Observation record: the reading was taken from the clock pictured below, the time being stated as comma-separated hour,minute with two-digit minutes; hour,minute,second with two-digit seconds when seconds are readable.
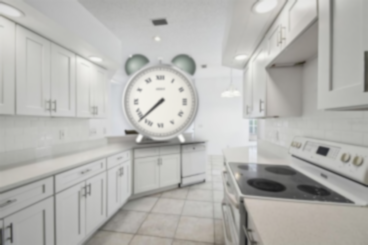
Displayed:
7,38
